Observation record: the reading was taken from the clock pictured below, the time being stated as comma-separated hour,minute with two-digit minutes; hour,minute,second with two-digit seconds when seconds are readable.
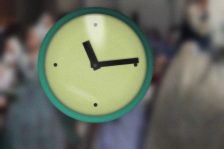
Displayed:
11,14
